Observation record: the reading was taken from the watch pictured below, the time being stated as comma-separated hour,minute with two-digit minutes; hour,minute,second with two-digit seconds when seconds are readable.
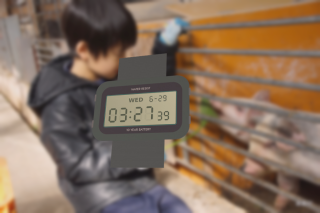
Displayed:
3,27,39
